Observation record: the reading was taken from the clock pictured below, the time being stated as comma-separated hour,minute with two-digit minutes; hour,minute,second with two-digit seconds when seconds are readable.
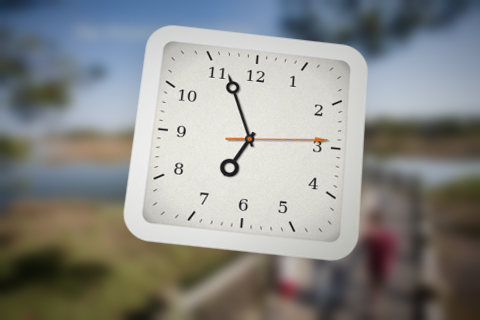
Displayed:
6,56,14
